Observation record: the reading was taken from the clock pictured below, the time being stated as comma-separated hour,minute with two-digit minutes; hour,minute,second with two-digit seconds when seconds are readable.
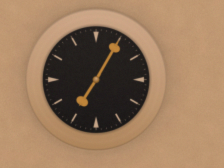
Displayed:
7,05
